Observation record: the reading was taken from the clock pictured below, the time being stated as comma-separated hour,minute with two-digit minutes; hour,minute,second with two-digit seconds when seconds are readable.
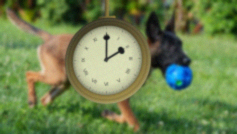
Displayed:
2,00
